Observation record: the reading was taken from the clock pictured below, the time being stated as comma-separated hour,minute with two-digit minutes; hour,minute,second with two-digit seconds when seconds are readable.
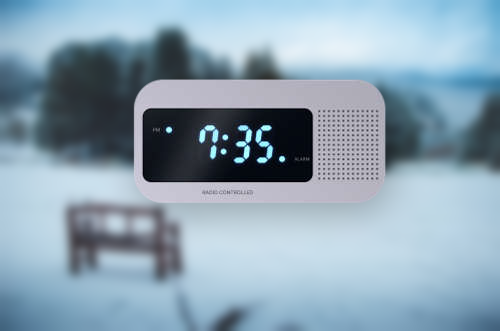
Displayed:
7,35
